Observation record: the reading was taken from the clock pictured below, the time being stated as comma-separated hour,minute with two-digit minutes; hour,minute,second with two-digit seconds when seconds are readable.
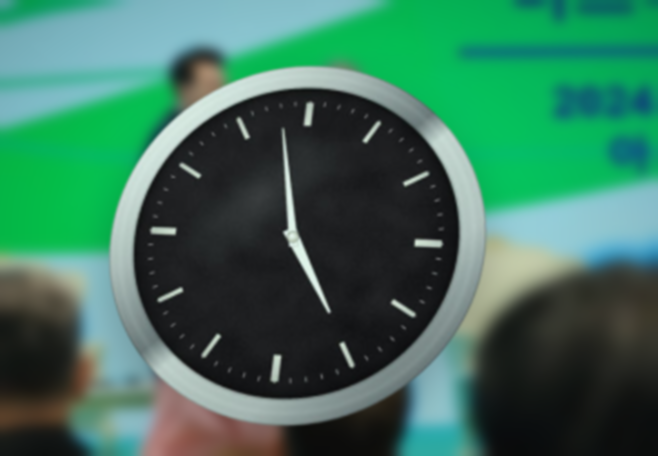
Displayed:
4,58
